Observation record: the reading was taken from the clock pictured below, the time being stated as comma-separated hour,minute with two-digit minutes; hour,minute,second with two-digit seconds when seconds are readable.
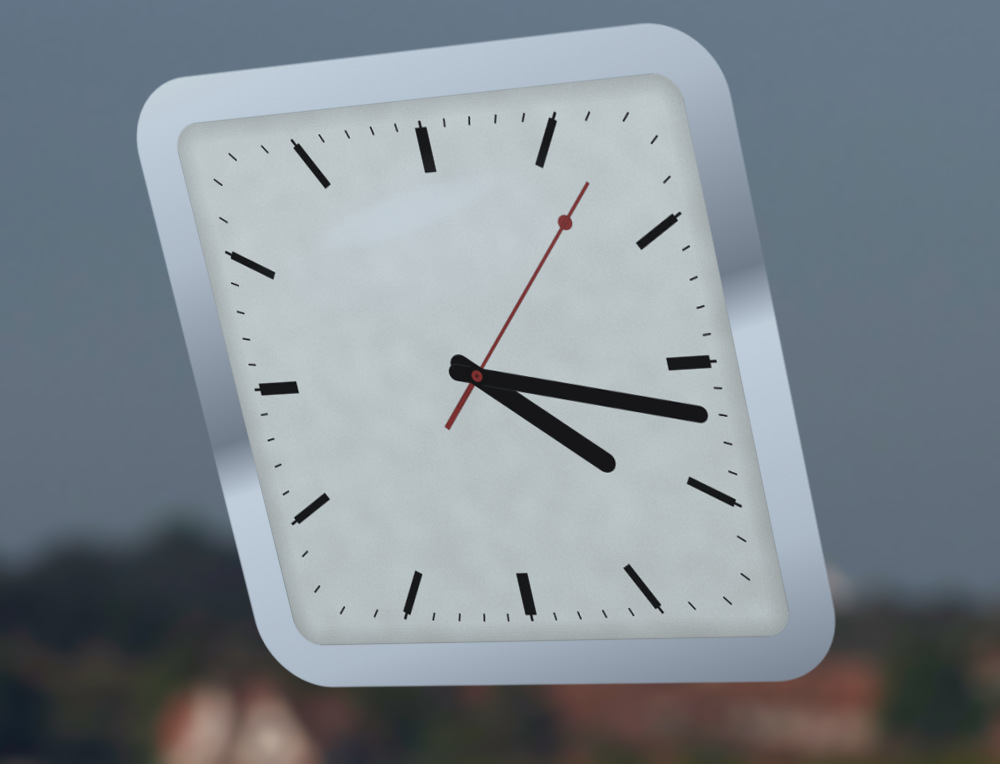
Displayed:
4,17,07
